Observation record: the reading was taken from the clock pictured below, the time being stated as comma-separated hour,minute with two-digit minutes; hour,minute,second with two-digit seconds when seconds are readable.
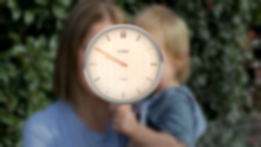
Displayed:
9,50
